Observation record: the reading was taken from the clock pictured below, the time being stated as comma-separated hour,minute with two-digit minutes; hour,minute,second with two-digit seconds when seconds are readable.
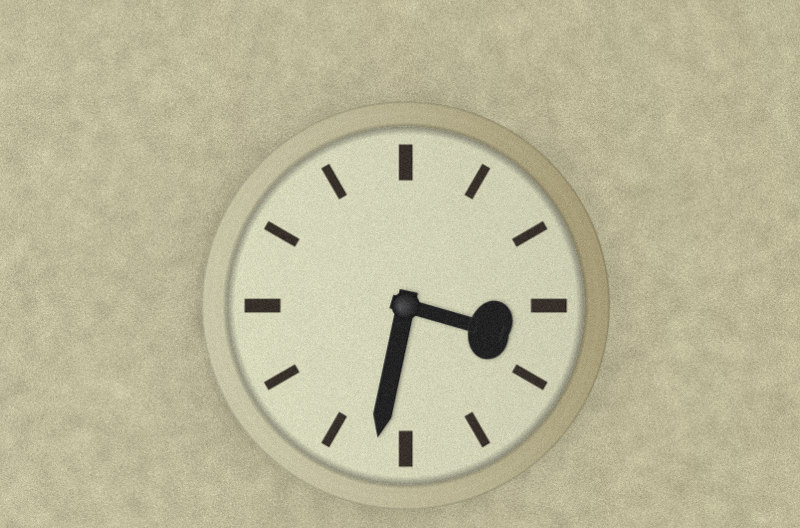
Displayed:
3,32
